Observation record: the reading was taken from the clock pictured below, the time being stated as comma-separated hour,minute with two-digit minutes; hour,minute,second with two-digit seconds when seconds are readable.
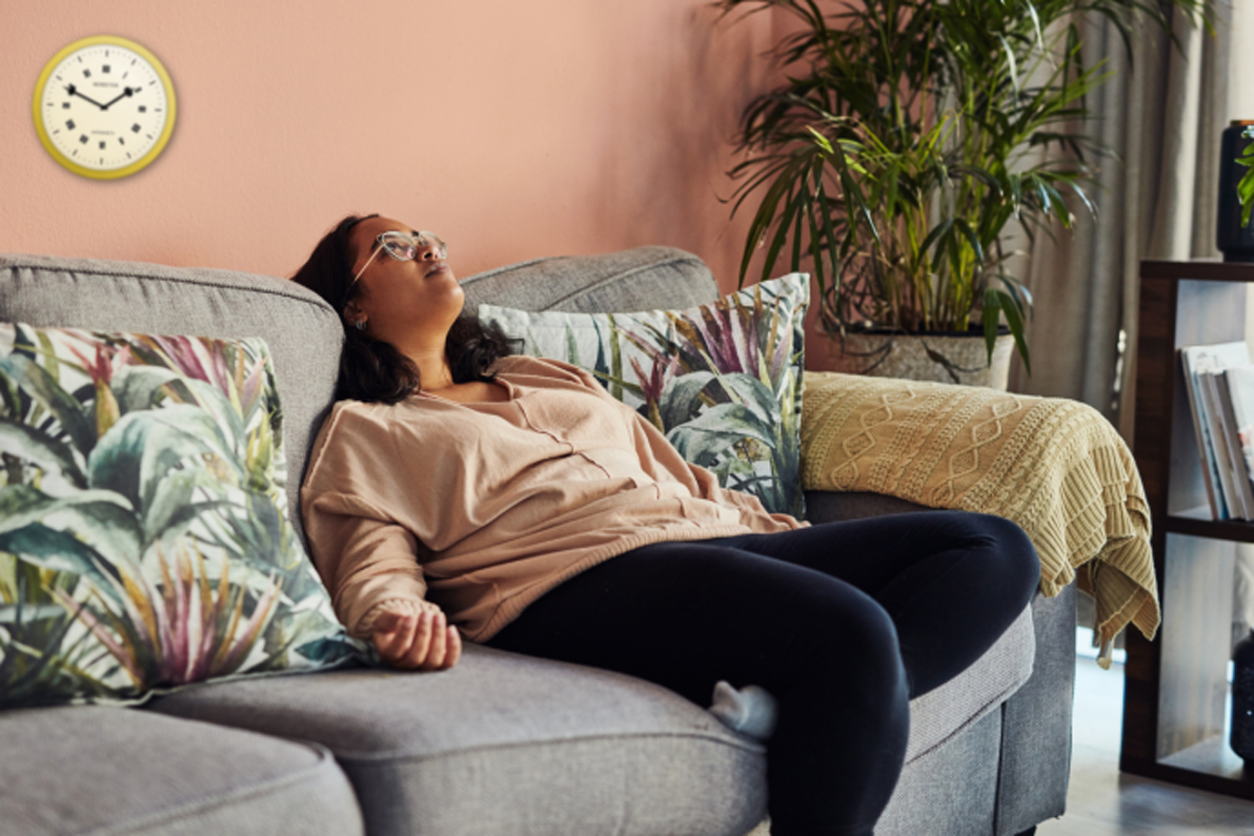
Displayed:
1,49
